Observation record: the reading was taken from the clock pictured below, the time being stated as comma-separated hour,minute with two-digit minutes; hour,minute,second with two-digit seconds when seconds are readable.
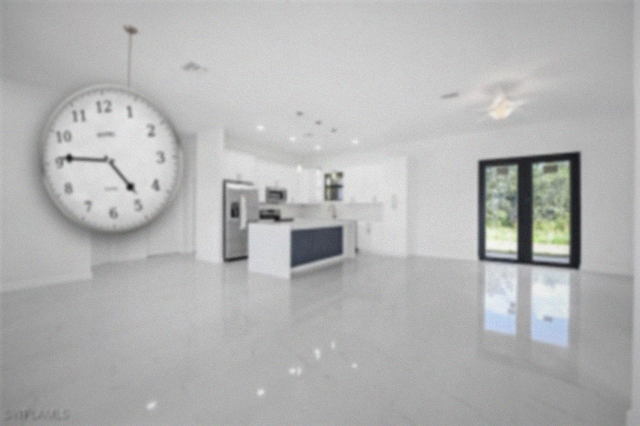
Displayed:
4,46
